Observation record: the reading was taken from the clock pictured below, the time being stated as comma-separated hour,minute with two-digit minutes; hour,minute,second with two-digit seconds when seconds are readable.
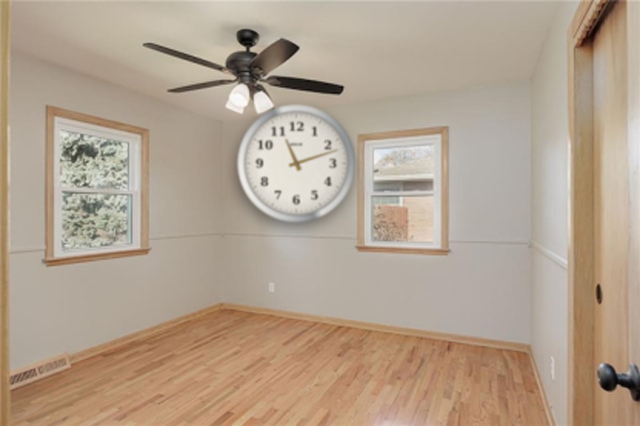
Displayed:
11,12
